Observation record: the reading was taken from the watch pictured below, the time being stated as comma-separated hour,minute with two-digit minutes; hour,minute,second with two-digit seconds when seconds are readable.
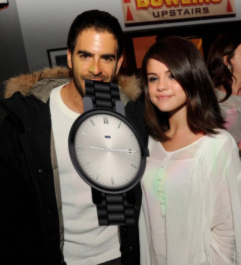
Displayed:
9,15
